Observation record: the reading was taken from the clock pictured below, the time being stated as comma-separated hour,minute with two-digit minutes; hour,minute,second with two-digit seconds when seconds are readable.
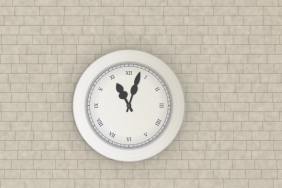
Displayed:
11,03
